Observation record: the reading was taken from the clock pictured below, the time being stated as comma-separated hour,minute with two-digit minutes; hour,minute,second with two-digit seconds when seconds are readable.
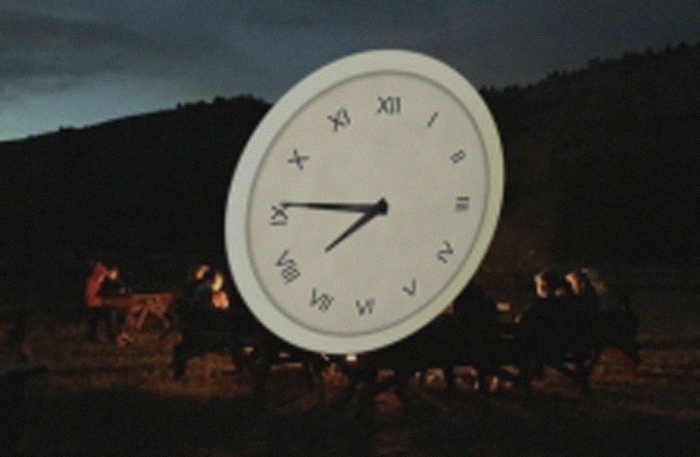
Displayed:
7,46
